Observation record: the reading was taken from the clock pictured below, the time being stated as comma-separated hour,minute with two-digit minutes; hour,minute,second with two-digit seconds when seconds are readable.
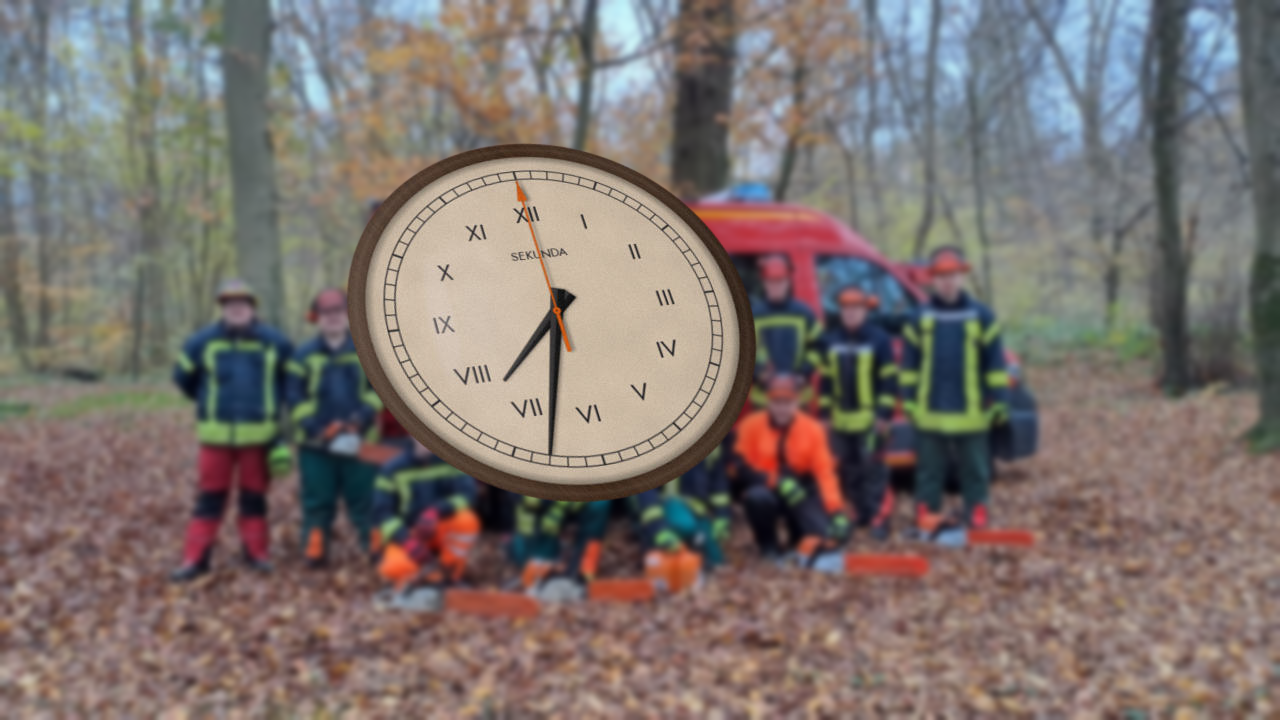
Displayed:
7,33,00
